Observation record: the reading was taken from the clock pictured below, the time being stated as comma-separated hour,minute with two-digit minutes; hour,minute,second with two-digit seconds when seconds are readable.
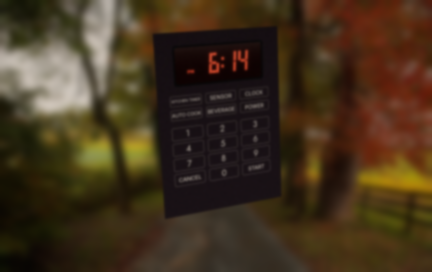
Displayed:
6,14
